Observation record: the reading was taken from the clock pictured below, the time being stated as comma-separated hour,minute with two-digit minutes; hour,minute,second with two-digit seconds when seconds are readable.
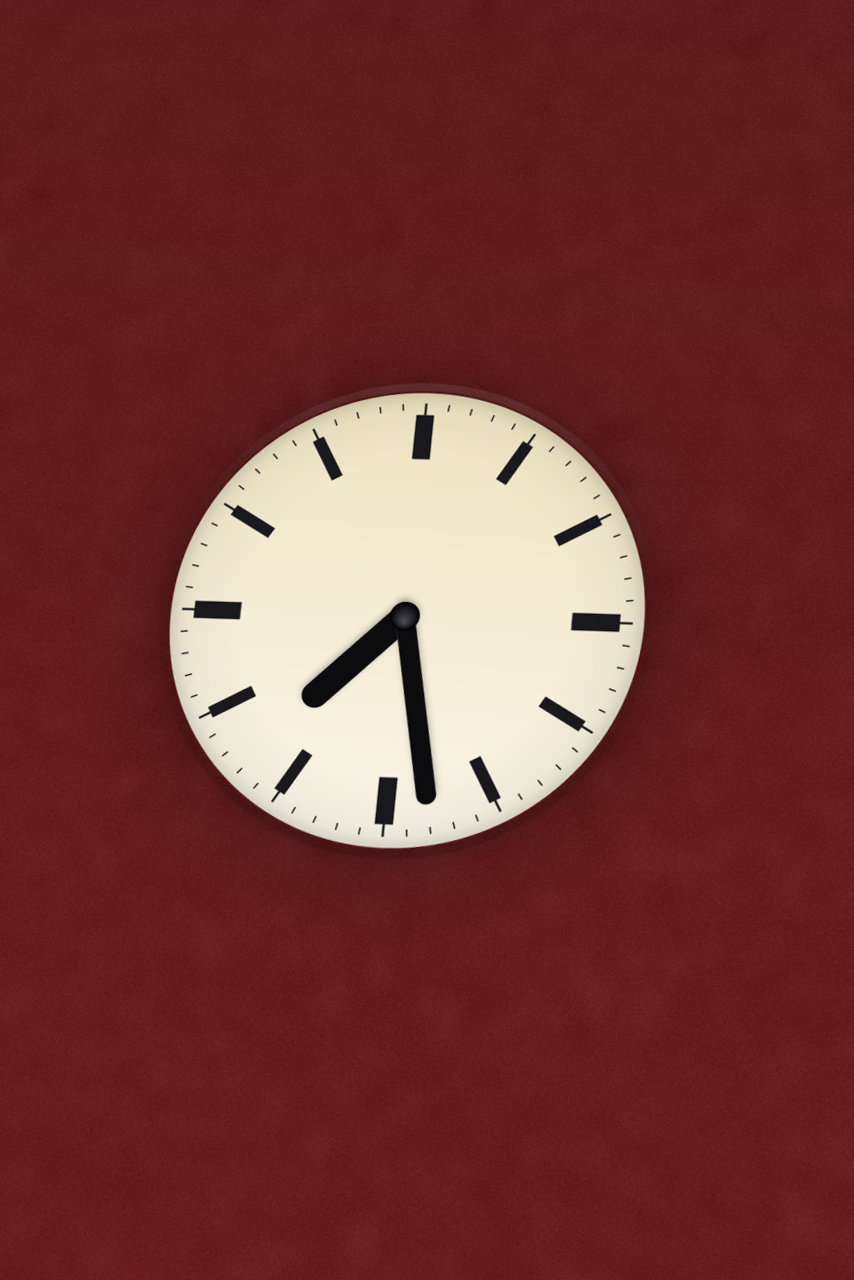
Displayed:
7,28
